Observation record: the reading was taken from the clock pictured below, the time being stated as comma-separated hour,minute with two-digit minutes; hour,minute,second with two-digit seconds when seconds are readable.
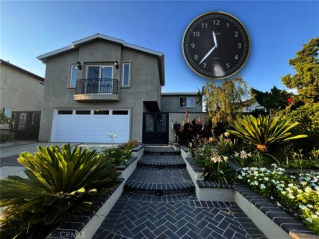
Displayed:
11,37
